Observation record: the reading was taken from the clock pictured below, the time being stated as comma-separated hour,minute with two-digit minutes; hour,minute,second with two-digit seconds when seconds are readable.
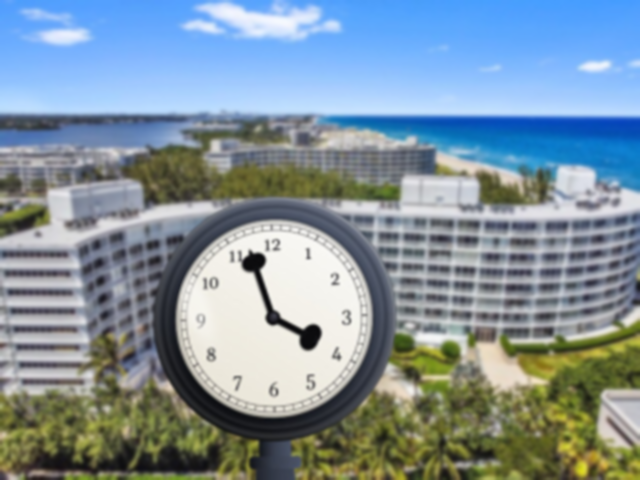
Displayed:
3,57
